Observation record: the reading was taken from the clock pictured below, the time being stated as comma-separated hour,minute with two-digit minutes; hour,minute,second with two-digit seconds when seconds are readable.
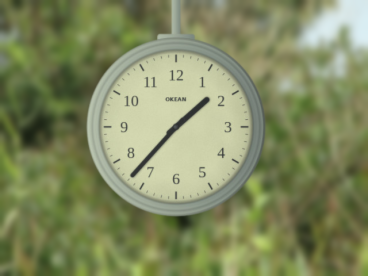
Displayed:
1,37
